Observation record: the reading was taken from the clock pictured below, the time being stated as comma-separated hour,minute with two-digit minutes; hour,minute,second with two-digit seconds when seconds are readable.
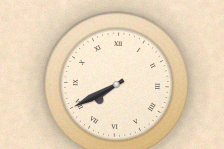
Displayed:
7,40
